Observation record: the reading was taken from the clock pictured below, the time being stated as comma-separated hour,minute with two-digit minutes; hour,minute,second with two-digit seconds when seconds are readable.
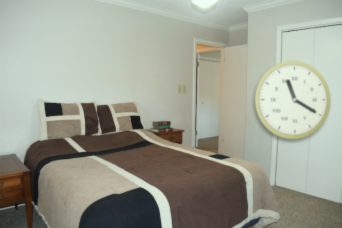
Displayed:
11,20
